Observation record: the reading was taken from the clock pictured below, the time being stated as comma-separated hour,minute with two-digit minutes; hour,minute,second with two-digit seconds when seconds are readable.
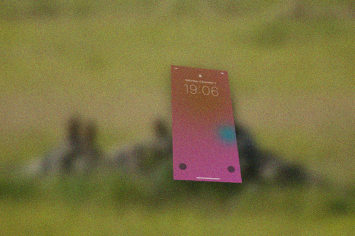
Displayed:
19,06
